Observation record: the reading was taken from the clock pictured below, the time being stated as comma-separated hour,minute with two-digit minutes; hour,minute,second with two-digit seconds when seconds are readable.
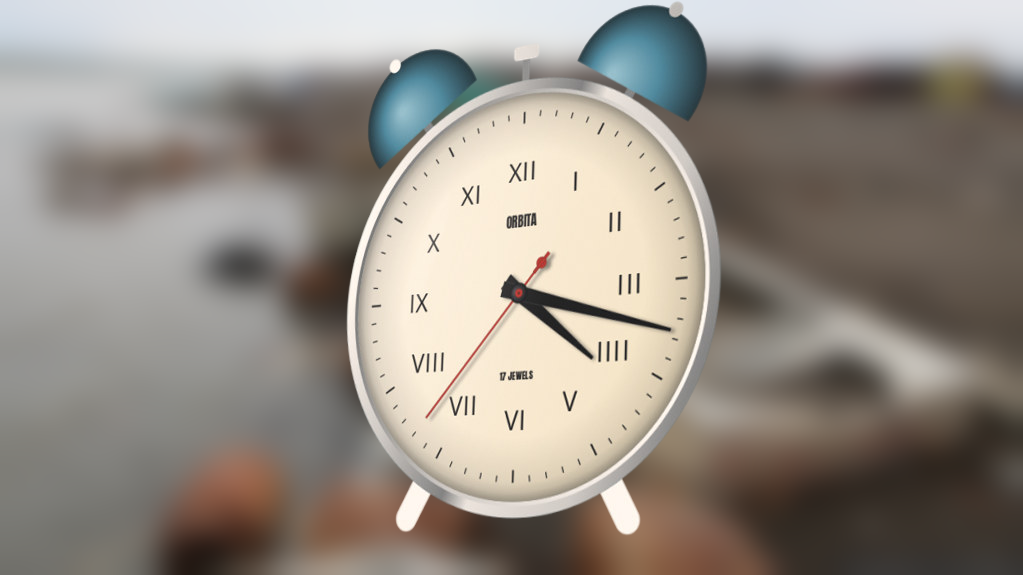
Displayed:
4,17,37
